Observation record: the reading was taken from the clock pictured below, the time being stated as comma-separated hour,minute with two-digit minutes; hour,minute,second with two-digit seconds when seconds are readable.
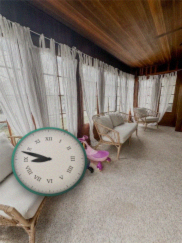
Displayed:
8,48
